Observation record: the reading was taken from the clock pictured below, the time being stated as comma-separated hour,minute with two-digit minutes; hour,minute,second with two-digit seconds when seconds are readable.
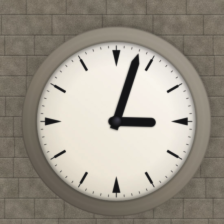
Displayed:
3,03
